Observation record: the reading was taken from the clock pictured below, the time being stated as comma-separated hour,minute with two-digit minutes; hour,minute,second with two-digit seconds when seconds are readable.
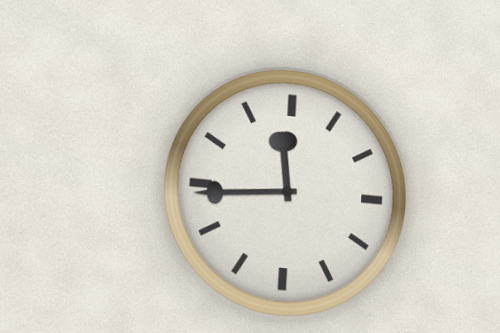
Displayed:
11,44
